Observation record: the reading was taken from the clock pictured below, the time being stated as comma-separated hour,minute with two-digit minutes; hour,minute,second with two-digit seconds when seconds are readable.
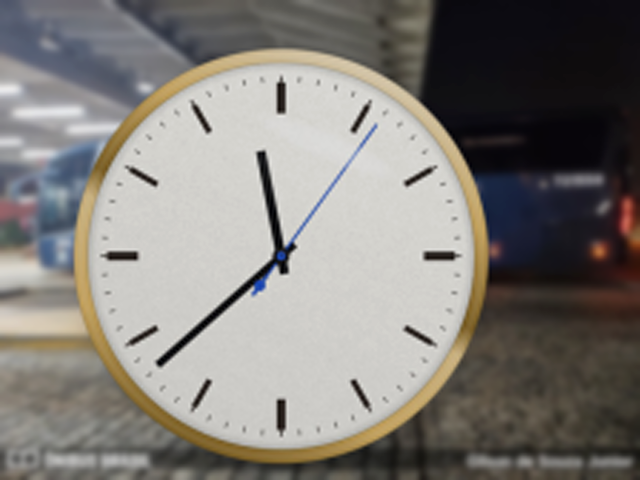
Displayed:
11,38,06
